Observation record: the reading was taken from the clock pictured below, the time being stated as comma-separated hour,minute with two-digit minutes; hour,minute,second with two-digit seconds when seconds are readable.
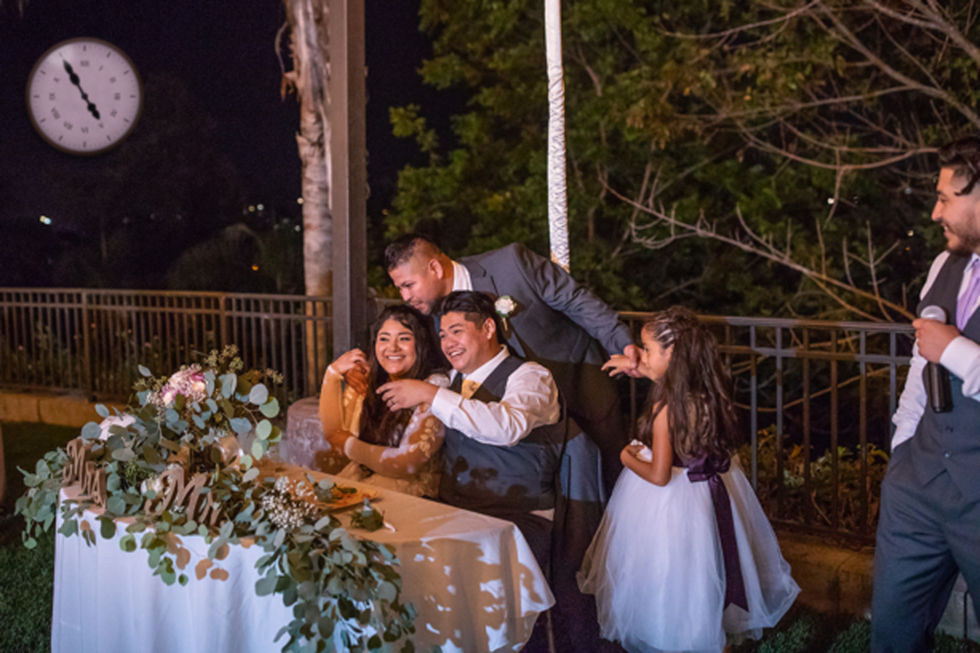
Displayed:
4,55
